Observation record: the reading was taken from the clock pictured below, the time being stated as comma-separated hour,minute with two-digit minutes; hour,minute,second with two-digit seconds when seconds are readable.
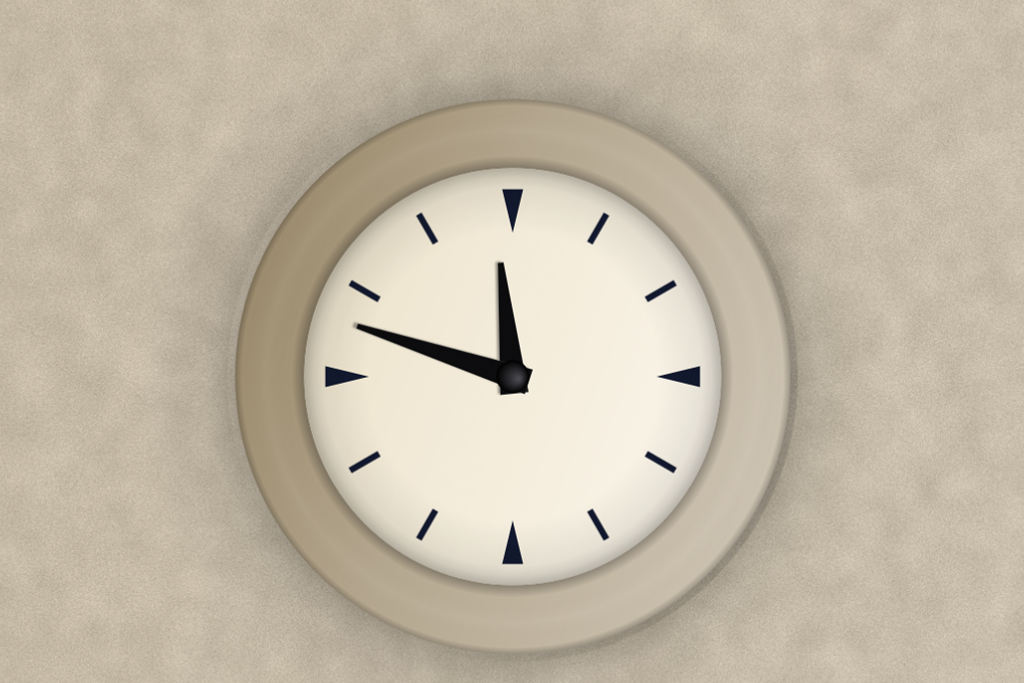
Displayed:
11,48
